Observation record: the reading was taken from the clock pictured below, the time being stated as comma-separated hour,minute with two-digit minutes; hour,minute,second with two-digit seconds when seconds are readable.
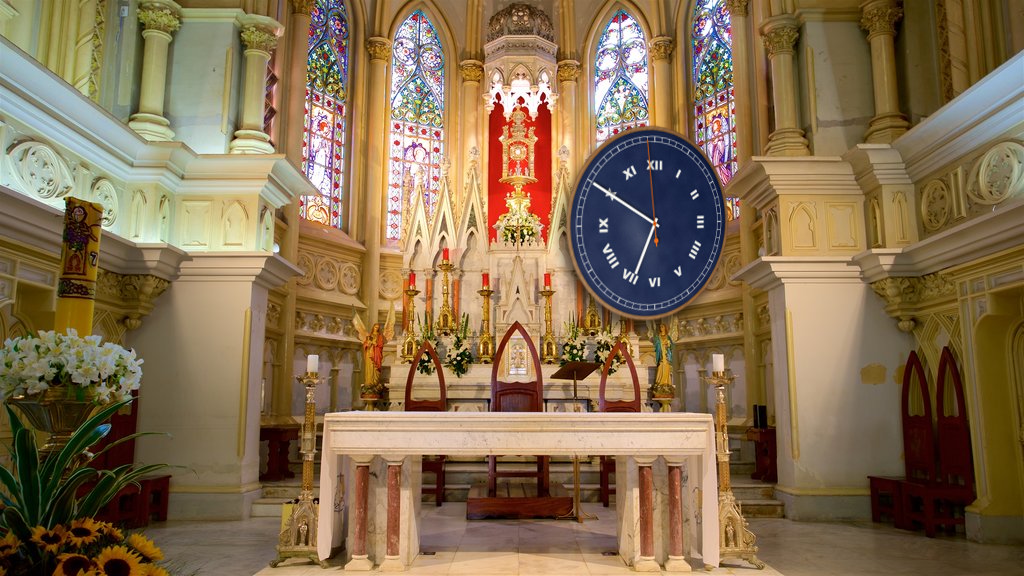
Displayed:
6,49,59
